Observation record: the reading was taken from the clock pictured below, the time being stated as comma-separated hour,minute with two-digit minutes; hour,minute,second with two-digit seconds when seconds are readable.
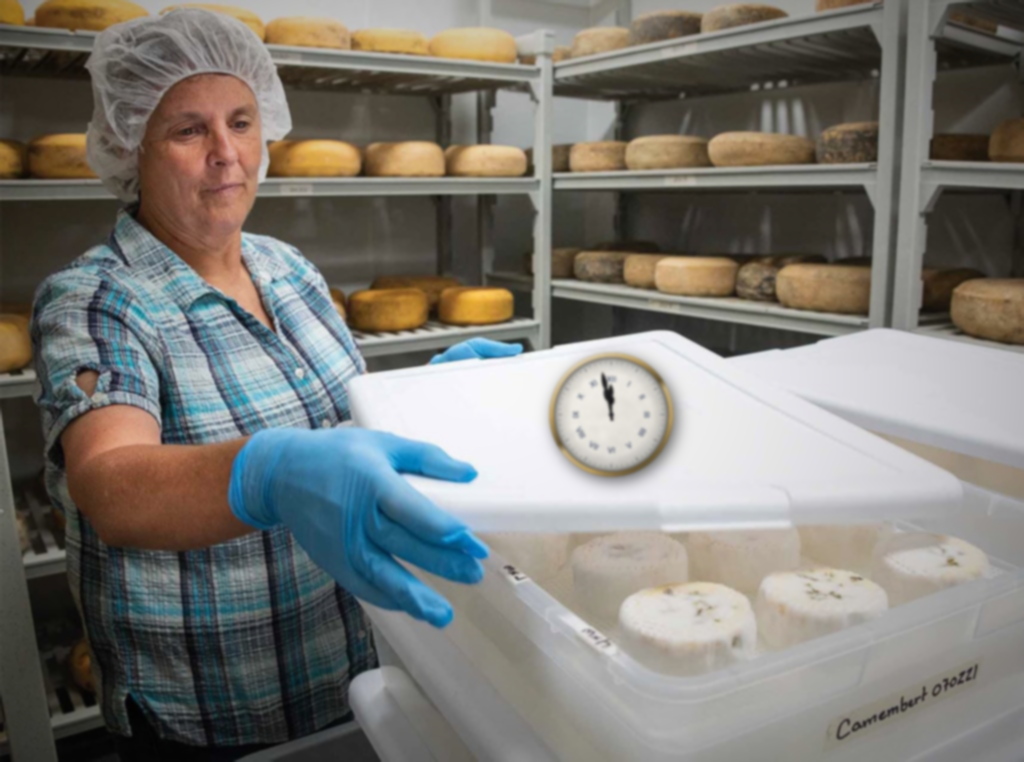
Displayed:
11,58
